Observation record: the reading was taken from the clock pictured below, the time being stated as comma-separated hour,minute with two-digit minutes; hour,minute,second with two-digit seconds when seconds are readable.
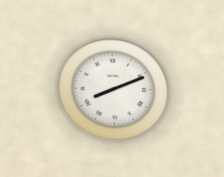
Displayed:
8,11
